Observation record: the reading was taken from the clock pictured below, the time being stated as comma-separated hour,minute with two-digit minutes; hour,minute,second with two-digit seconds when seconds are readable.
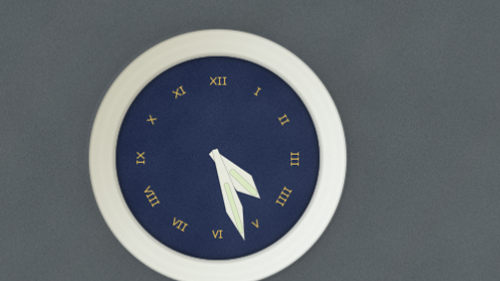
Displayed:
4,27
